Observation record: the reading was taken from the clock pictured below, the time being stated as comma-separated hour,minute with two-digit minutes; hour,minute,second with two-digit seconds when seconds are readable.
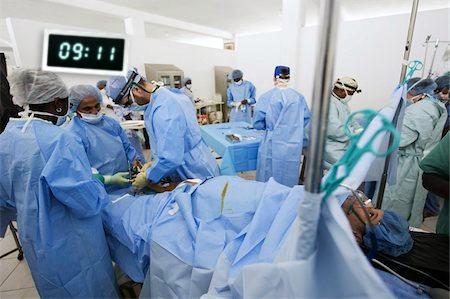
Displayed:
9,11
